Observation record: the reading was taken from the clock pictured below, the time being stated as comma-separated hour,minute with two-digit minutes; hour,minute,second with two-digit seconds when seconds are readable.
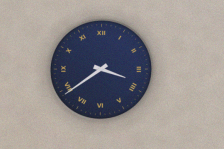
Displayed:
3,39
